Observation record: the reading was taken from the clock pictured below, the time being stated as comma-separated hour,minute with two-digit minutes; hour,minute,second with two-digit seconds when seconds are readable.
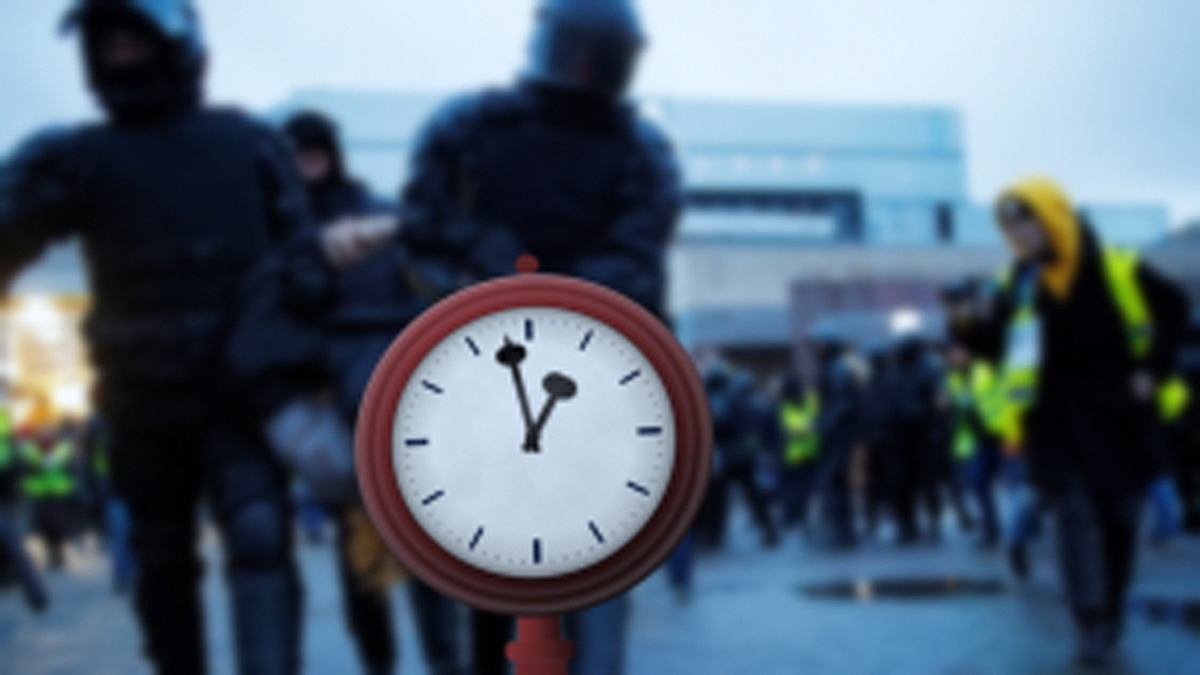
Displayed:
12,58
